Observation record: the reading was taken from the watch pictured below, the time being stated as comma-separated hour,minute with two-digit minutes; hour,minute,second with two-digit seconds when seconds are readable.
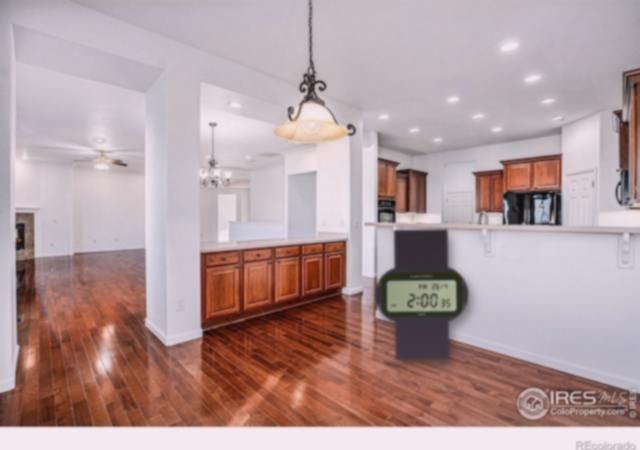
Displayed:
2,00
